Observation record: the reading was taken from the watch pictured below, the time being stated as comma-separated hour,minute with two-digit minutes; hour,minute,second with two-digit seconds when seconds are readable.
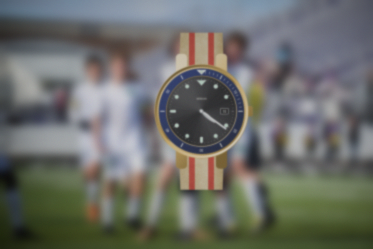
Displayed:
4,21
